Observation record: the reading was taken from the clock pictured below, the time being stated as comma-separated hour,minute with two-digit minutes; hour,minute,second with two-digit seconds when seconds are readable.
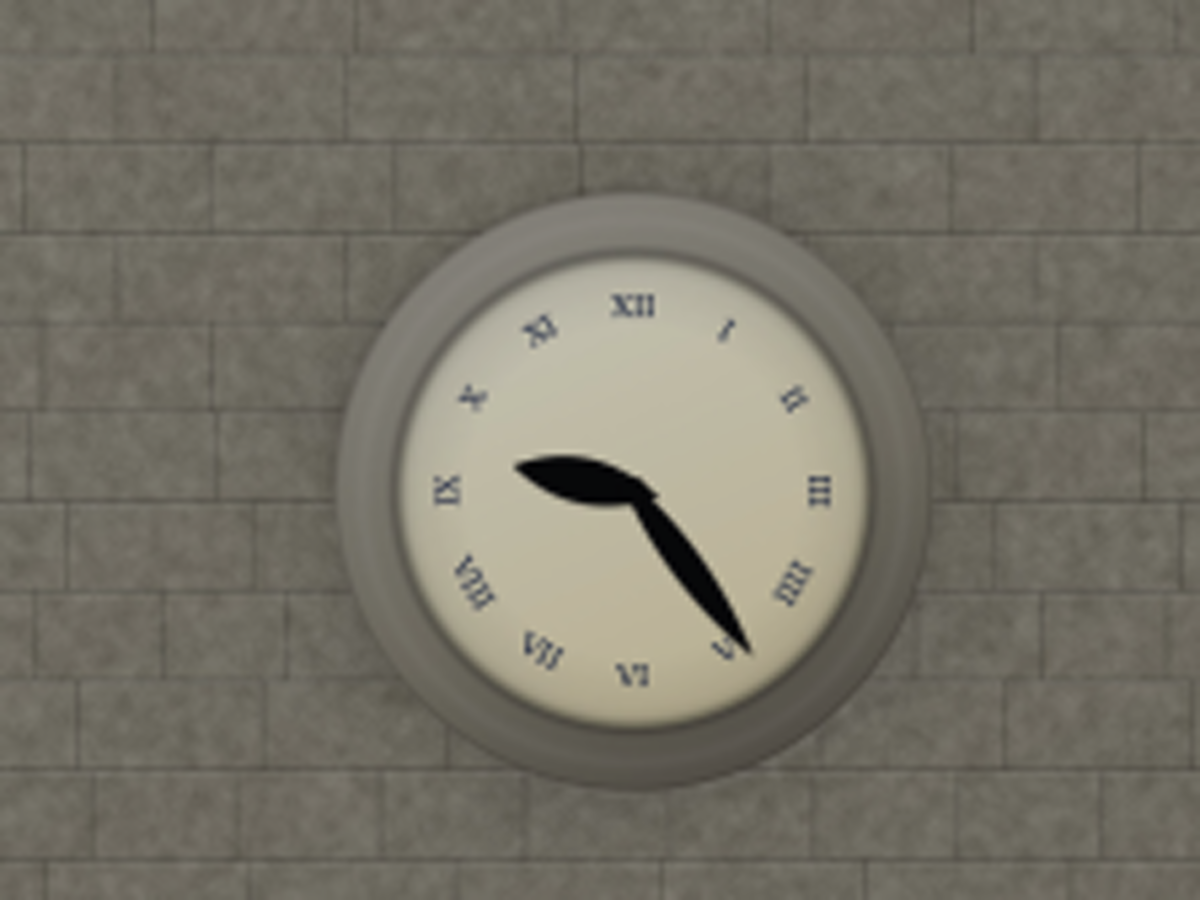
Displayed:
9,24
